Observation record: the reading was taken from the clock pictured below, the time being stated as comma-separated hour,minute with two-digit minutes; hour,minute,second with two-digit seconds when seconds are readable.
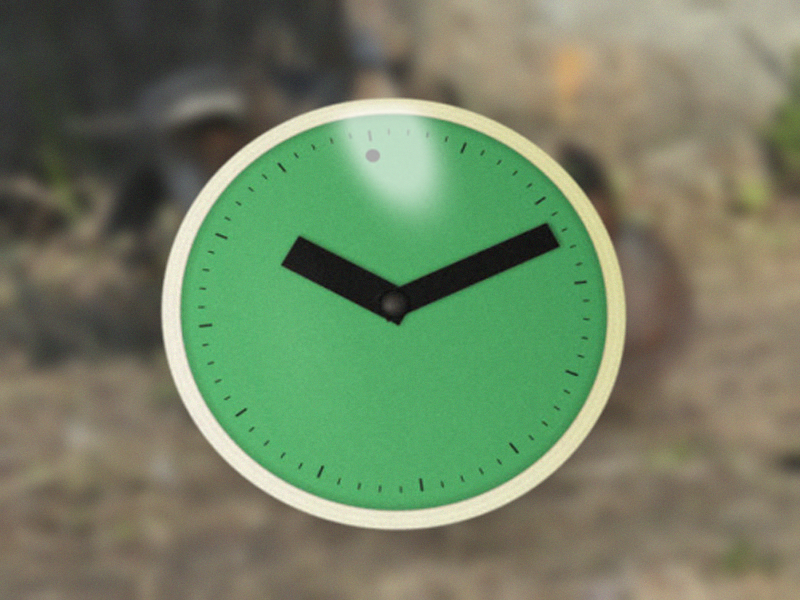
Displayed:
10,12
